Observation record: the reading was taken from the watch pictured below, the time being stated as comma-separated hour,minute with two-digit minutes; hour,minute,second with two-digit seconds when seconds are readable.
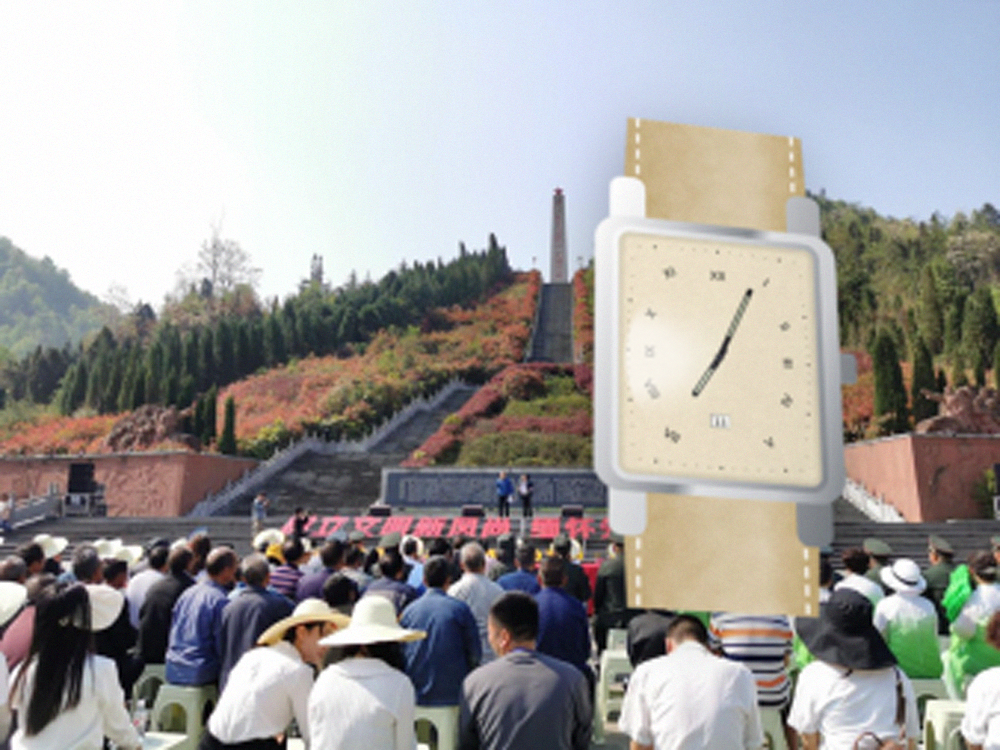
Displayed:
7,04
